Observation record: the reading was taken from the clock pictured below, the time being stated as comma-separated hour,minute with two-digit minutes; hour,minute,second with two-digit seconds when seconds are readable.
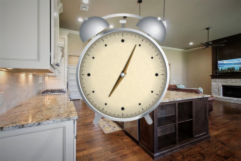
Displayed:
7,04
